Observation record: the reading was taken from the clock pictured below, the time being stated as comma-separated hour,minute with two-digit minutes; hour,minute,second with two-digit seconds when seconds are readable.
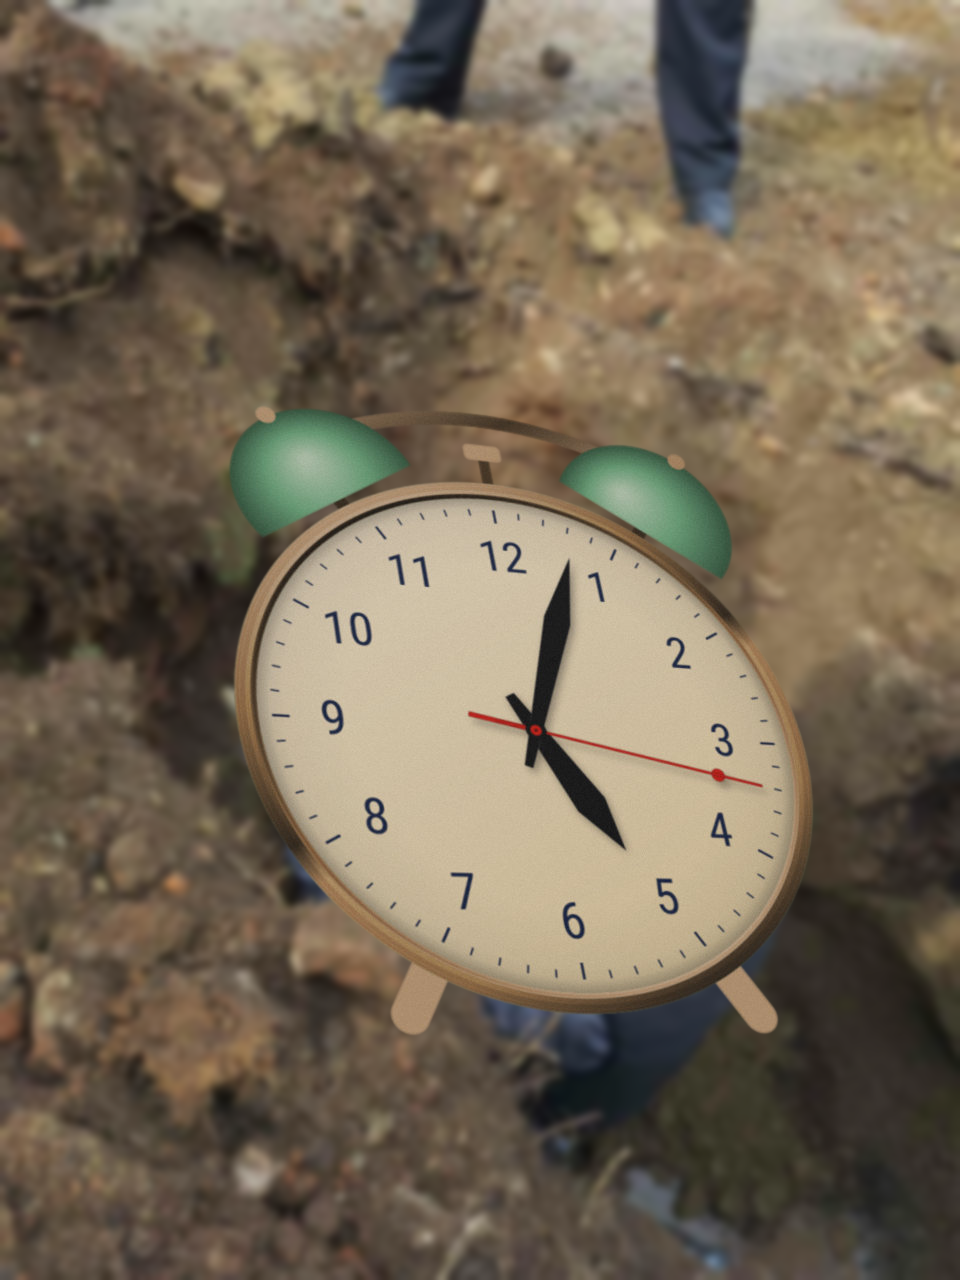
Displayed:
5,03,17
